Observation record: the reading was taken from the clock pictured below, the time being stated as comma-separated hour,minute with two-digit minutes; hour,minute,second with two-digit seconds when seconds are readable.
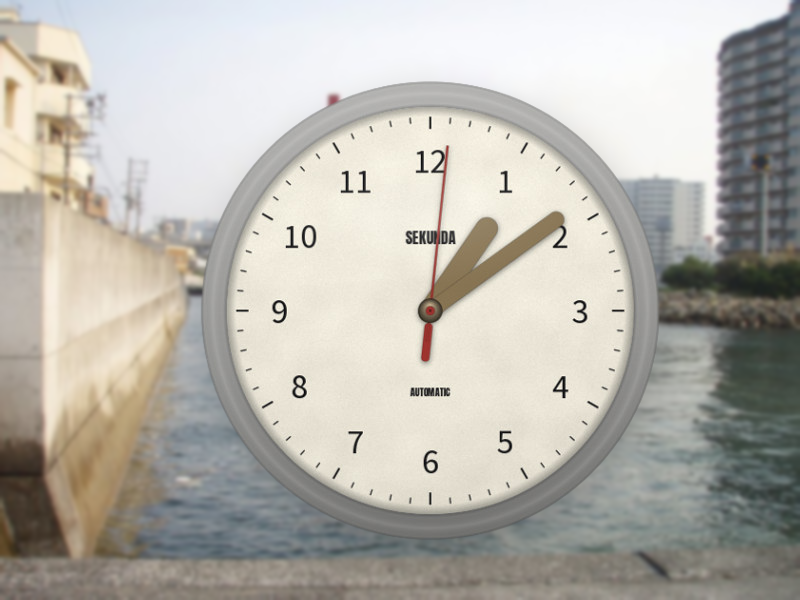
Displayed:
1,09,01
